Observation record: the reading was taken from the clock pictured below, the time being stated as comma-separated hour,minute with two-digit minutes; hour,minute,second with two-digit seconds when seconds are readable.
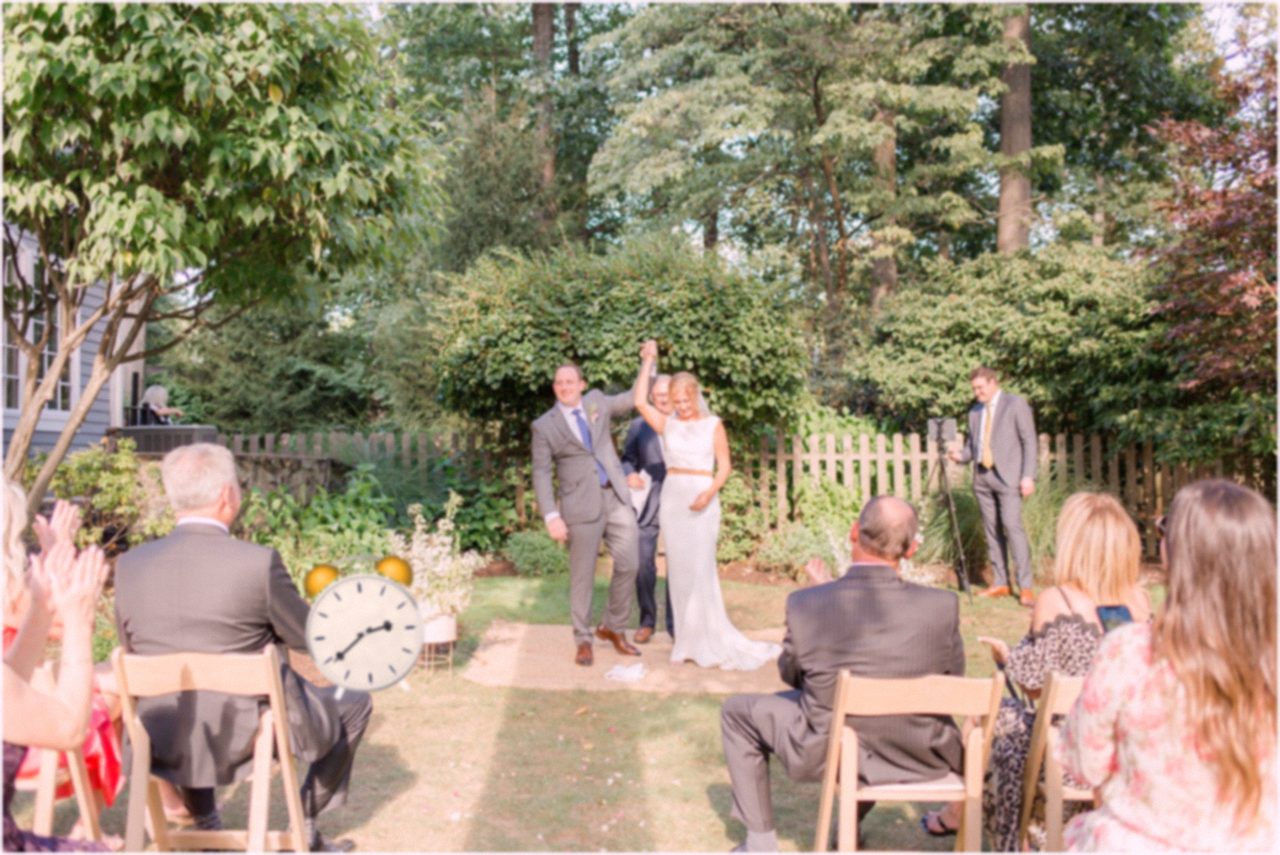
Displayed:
2,39
